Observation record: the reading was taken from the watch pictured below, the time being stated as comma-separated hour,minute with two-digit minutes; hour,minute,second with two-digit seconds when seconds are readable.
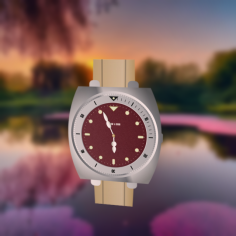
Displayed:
5,56
